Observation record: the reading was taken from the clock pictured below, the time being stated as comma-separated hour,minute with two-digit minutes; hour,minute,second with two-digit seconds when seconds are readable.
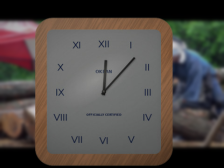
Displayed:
12,07
